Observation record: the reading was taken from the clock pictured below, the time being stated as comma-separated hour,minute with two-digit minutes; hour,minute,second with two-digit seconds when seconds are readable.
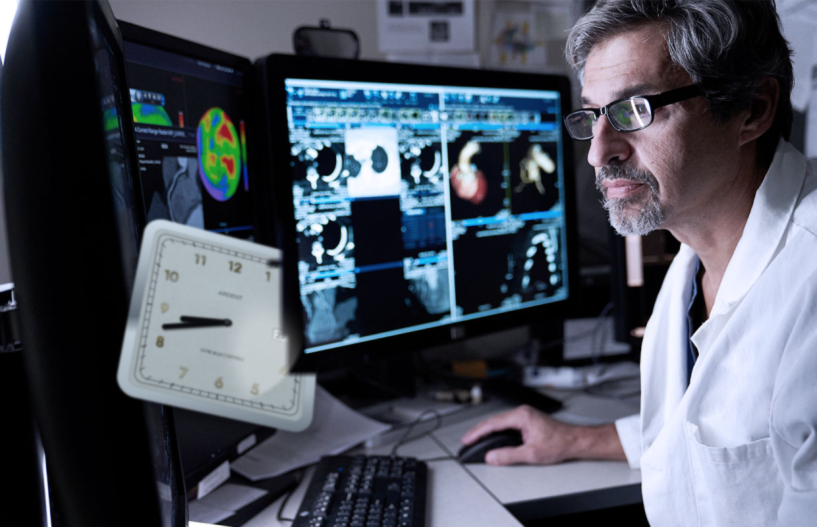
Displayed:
8,42
